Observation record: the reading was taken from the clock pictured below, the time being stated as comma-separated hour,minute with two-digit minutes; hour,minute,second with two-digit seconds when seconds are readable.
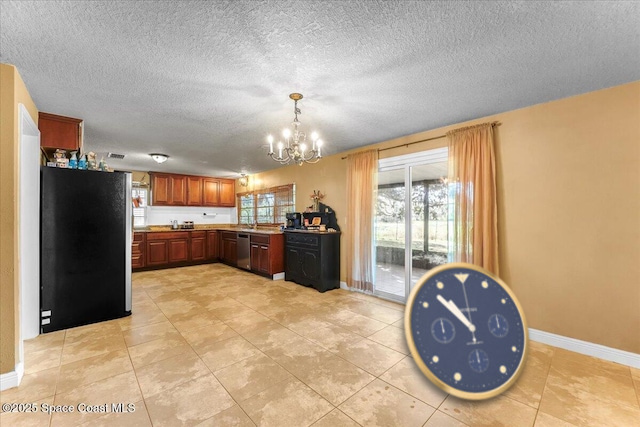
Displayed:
10,53
